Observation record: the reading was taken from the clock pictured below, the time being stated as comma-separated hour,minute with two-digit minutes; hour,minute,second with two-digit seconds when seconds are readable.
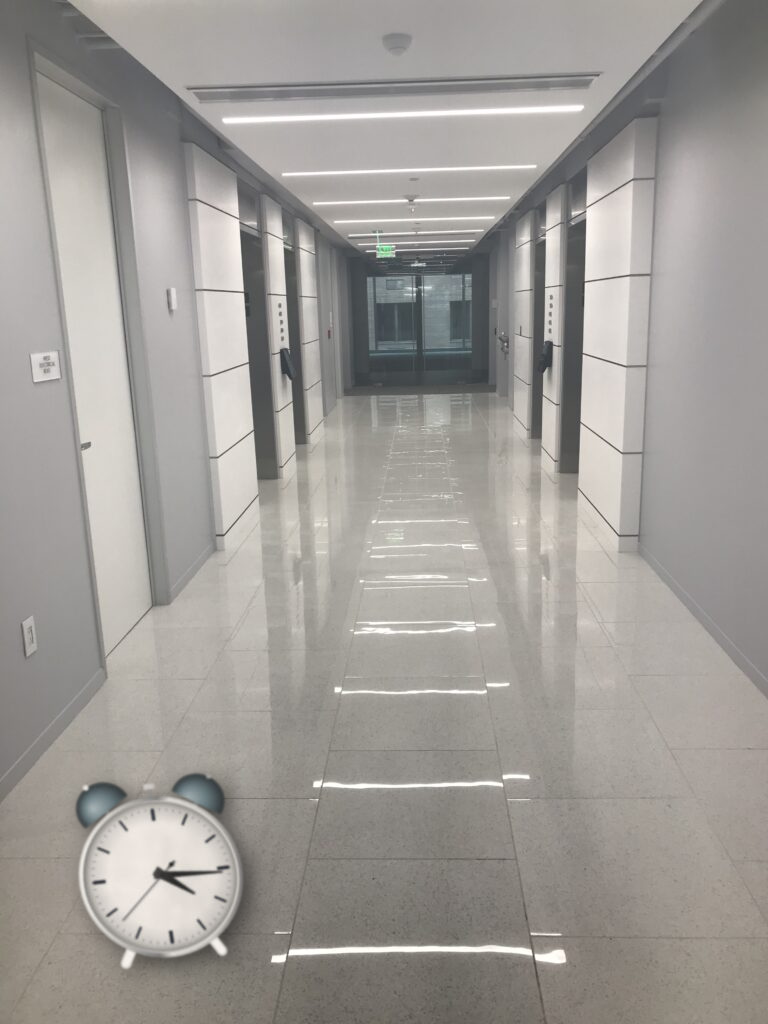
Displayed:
4,15,38
